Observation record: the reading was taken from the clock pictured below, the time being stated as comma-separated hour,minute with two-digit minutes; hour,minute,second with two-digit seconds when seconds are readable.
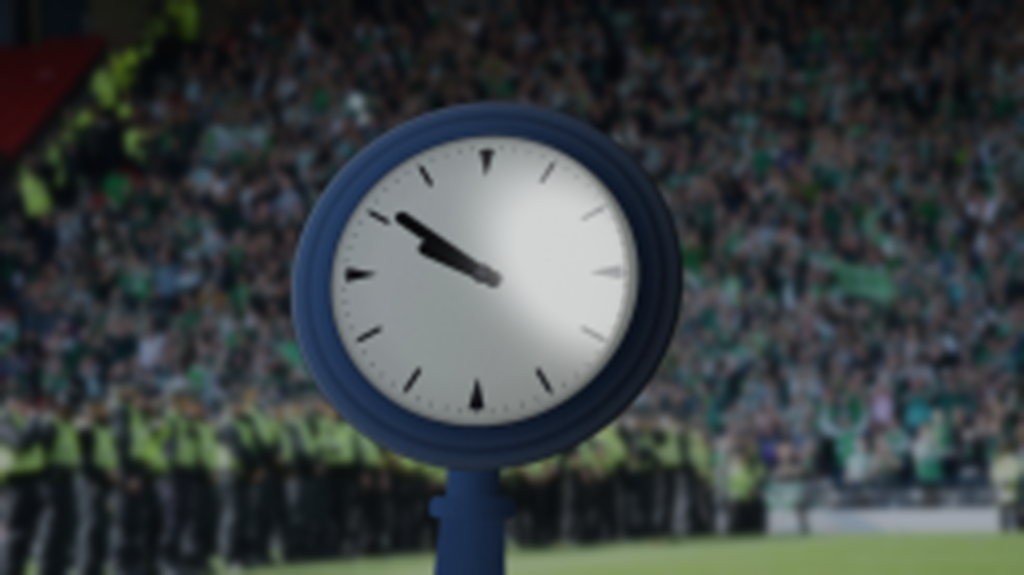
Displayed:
9,51
